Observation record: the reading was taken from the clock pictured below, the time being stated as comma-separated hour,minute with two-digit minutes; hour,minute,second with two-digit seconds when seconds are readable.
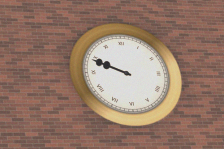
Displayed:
9,49
